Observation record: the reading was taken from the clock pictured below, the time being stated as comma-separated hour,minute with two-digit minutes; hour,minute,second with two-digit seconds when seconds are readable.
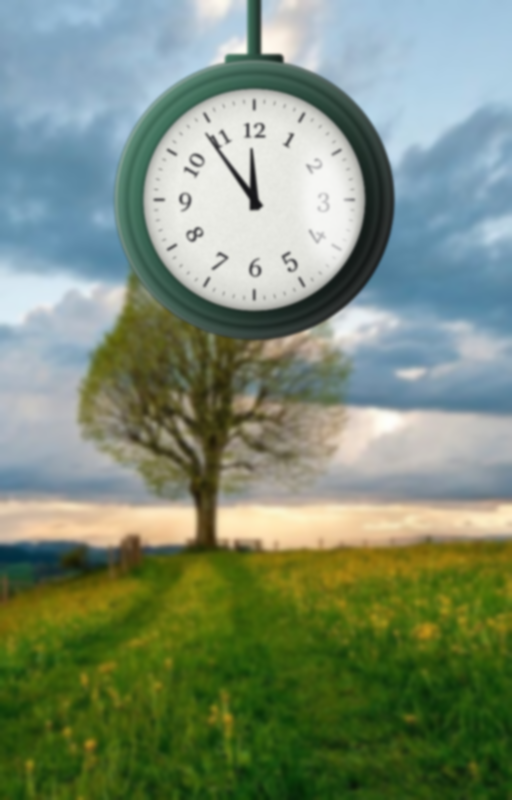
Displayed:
11,54
